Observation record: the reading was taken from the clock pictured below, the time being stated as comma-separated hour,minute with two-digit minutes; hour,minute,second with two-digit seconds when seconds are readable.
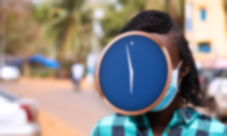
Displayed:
5,58
